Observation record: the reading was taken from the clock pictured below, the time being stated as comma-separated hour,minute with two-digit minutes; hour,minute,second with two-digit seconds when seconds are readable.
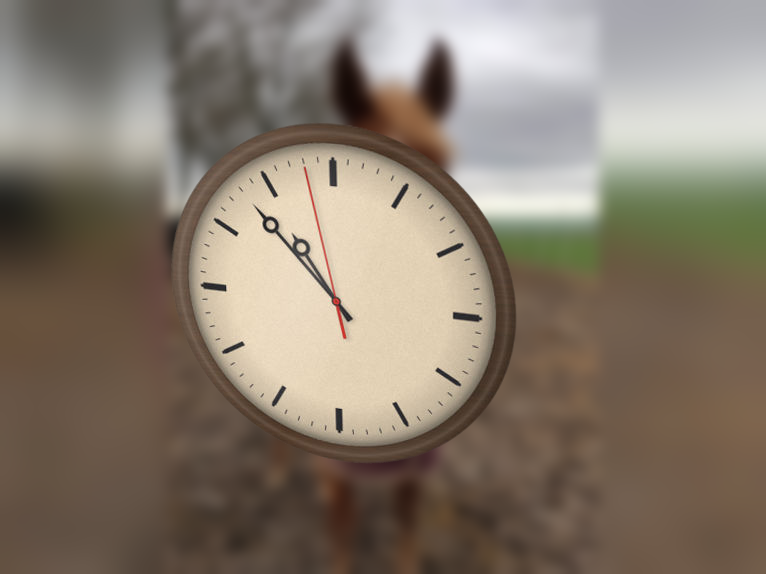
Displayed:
10,52,58
